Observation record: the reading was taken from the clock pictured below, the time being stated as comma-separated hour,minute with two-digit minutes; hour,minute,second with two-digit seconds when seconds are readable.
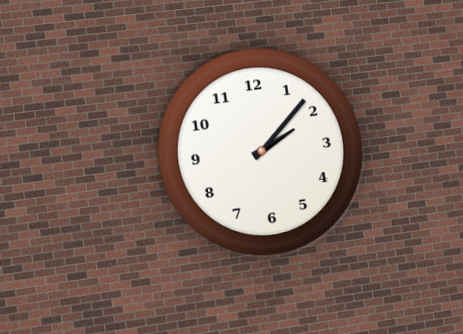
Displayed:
2,08
